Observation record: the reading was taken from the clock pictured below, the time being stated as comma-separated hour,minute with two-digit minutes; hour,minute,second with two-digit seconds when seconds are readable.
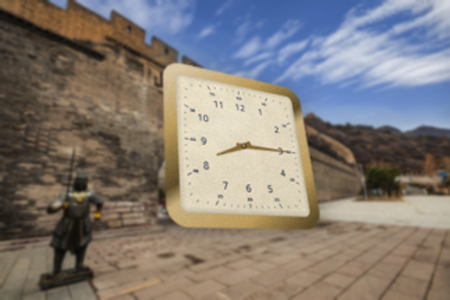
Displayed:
8,15
